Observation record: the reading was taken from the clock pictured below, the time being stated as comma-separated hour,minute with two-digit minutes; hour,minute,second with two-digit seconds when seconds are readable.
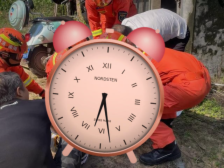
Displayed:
6,28
